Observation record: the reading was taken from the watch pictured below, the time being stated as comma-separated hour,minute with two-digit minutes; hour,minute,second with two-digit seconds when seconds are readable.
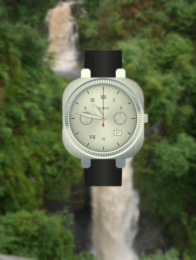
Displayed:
10,47
